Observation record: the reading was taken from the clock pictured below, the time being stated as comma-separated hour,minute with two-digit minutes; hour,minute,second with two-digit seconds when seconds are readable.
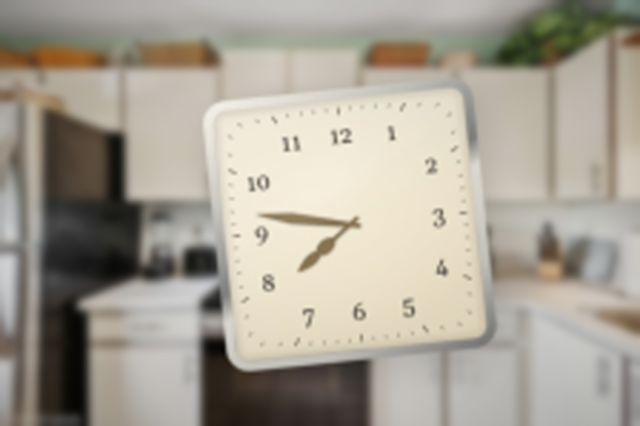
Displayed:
7,47
